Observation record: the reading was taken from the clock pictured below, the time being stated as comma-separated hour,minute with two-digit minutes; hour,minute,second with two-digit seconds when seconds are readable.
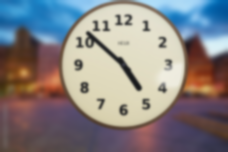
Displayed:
4,52
